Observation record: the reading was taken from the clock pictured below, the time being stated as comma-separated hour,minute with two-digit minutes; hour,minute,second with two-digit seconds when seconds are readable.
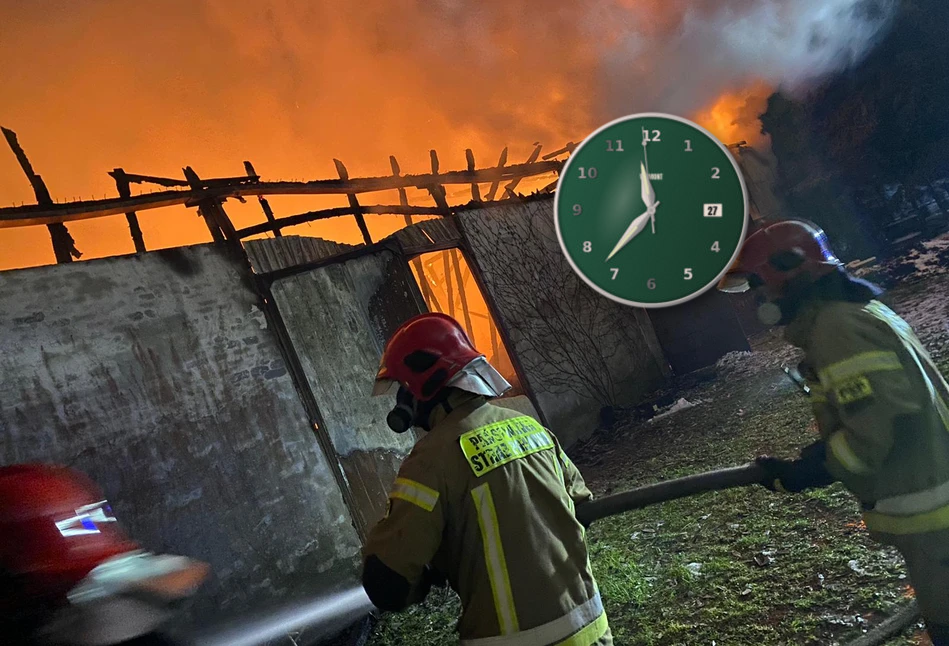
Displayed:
11,36,59
